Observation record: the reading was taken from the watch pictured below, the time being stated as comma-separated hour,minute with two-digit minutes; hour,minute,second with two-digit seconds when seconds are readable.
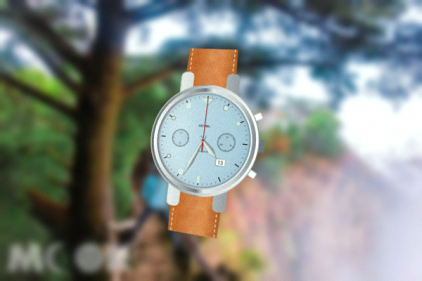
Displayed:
4,34
